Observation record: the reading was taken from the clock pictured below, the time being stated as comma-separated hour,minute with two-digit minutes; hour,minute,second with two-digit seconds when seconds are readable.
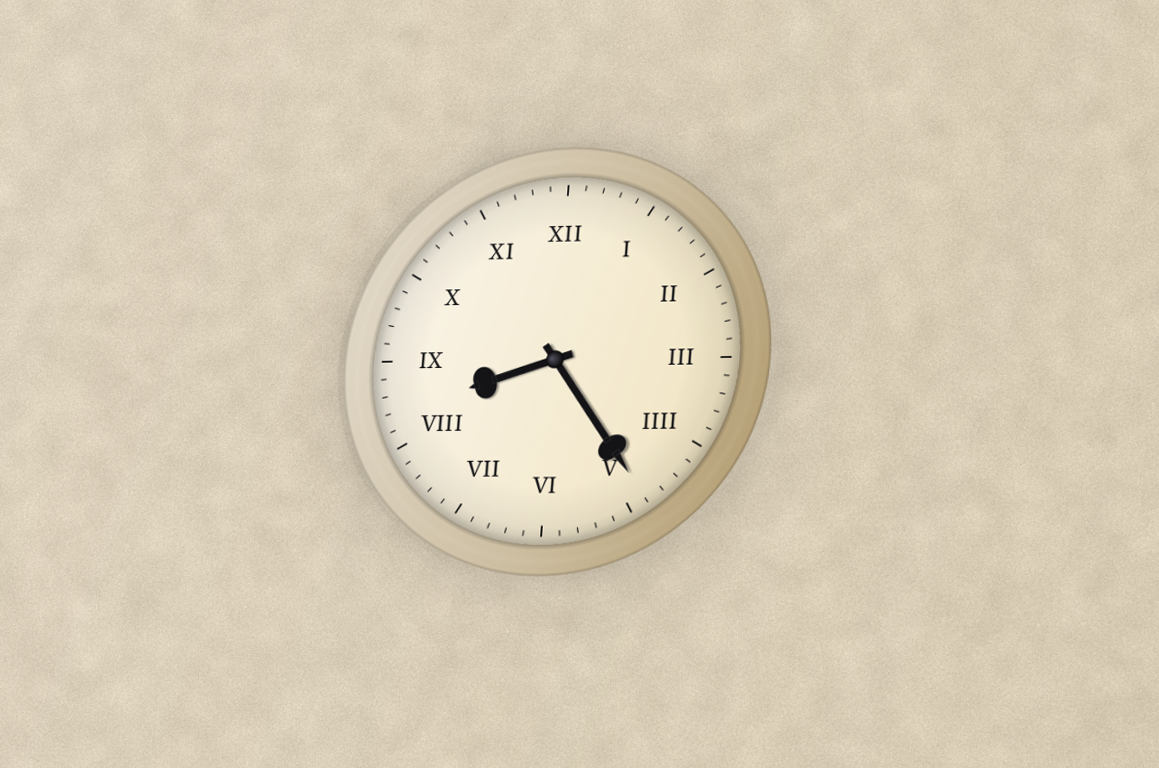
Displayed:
8,24
